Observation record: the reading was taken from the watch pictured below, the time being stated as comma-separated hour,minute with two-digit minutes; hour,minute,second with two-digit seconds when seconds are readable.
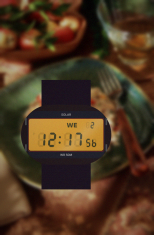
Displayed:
12,17,56
